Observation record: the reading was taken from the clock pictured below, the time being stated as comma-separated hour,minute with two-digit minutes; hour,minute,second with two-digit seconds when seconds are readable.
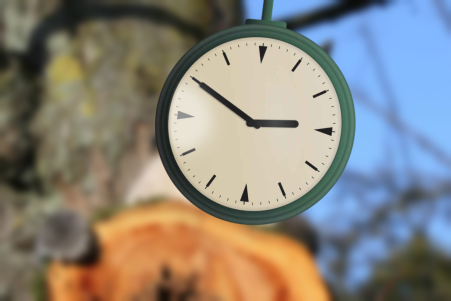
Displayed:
2,50
